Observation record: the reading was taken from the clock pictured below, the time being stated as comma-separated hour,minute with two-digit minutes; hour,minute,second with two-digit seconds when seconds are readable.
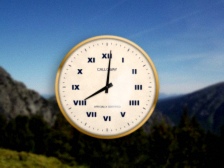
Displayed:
8,01
